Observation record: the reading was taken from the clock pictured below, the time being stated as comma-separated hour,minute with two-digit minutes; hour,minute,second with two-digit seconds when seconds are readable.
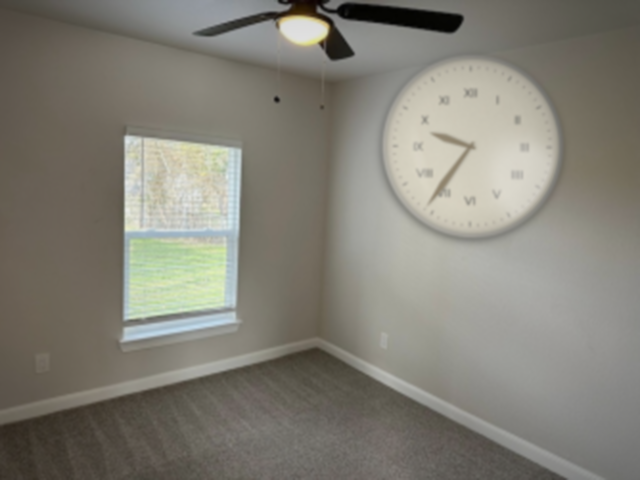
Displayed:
9,36
